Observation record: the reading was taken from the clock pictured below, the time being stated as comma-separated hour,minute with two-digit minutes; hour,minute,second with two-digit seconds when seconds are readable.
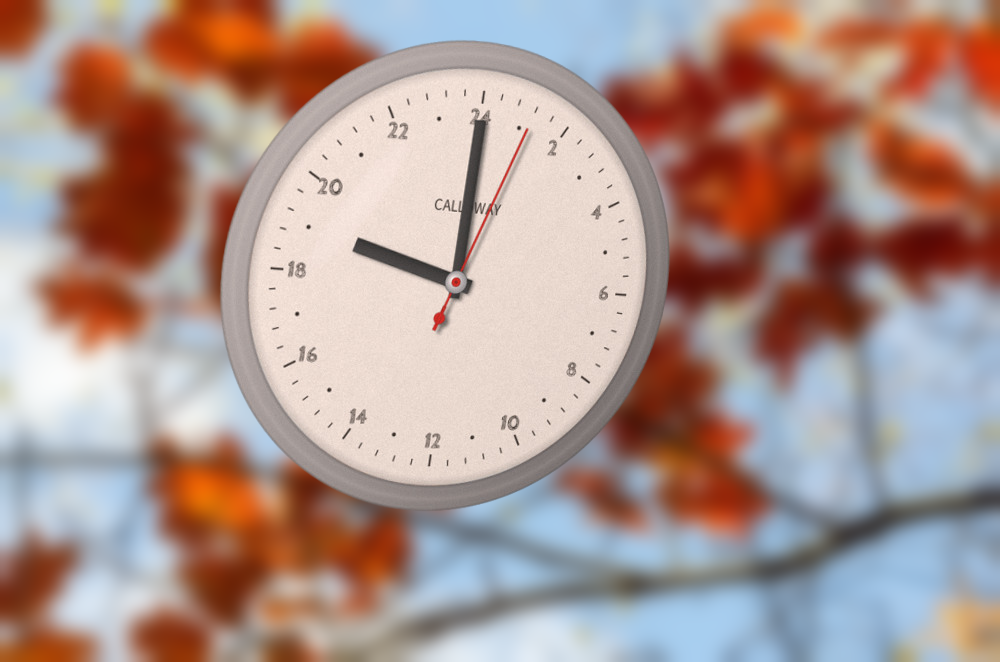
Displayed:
19,00,03
